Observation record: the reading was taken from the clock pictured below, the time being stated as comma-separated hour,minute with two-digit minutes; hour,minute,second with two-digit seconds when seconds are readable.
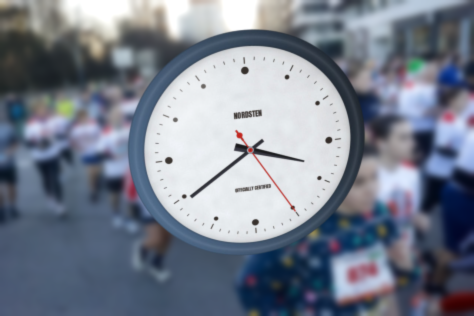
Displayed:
3,39,25
